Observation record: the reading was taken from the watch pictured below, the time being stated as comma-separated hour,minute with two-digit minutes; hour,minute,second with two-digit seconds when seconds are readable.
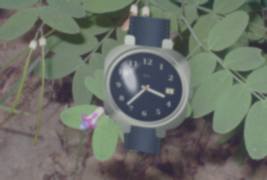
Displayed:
3,37
